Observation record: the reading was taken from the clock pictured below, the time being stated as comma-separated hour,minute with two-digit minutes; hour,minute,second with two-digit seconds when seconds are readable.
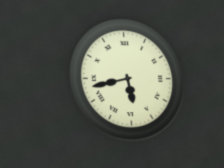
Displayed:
5,43
